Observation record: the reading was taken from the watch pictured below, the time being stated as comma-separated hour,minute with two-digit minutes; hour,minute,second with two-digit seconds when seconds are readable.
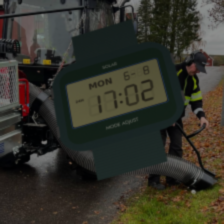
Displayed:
17,02
